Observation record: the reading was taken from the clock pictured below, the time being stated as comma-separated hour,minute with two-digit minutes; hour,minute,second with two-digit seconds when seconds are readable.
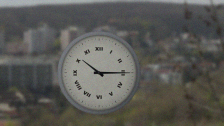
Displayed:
10,15
